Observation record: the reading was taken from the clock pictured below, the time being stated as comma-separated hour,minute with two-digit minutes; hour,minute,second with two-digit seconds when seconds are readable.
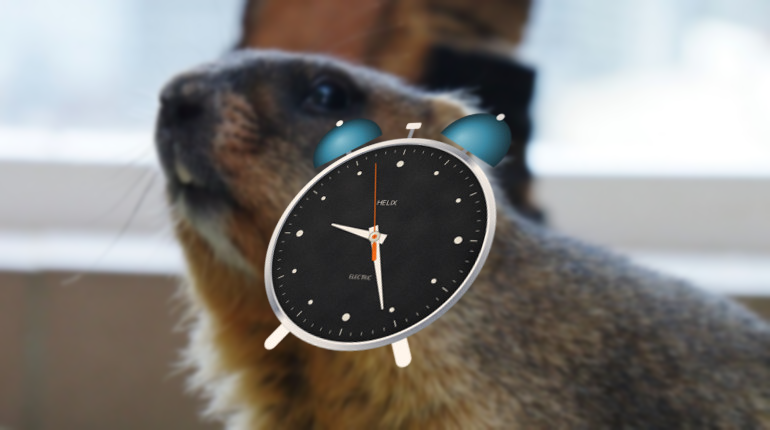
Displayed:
9,25,57
